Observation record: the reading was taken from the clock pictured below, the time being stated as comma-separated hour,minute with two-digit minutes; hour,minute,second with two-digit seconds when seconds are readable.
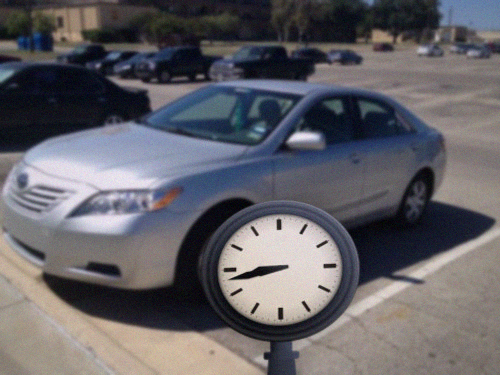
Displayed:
8,43
